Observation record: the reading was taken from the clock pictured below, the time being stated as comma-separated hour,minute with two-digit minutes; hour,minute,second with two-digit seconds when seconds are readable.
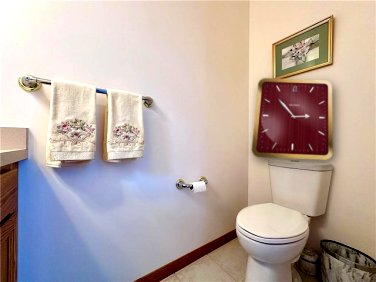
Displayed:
2,53
